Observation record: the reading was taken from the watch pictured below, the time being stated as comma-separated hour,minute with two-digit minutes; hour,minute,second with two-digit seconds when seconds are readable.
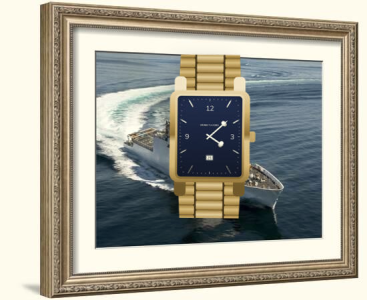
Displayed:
4,08
